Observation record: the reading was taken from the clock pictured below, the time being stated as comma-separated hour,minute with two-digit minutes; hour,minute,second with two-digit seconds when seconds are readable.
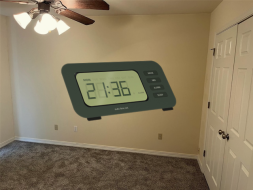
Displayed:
21,36
